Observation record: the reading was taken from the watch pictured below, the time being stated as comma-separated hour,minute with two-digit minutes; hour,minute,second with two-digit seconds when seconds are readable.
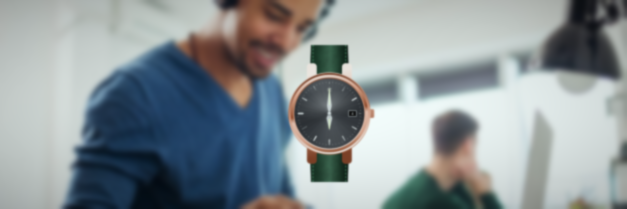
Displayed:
6,00
